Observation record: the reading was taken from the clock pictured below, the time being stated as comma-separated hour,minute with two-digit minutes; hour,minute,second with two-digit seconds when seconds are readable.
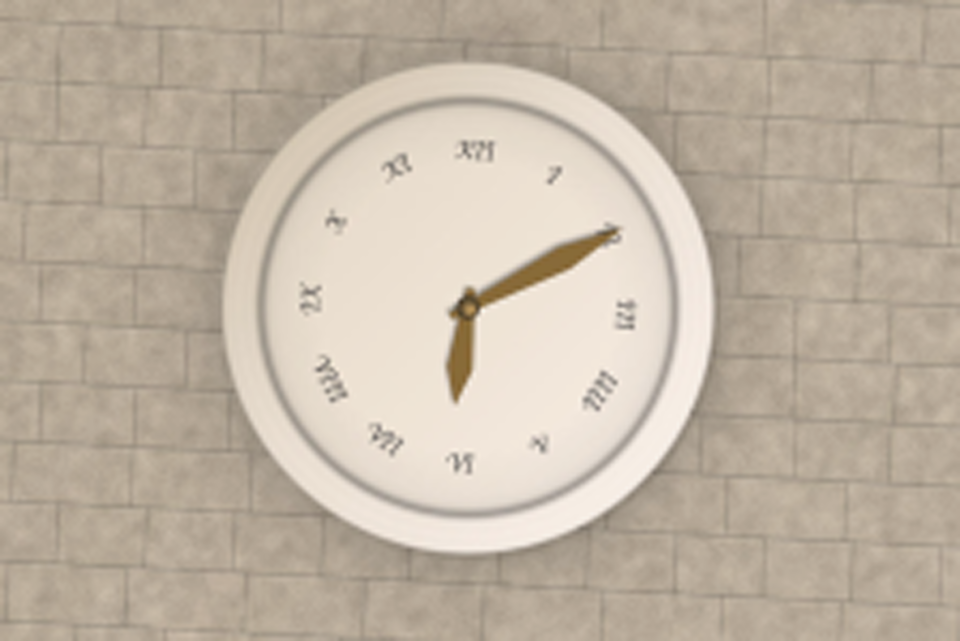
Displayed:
6,10
